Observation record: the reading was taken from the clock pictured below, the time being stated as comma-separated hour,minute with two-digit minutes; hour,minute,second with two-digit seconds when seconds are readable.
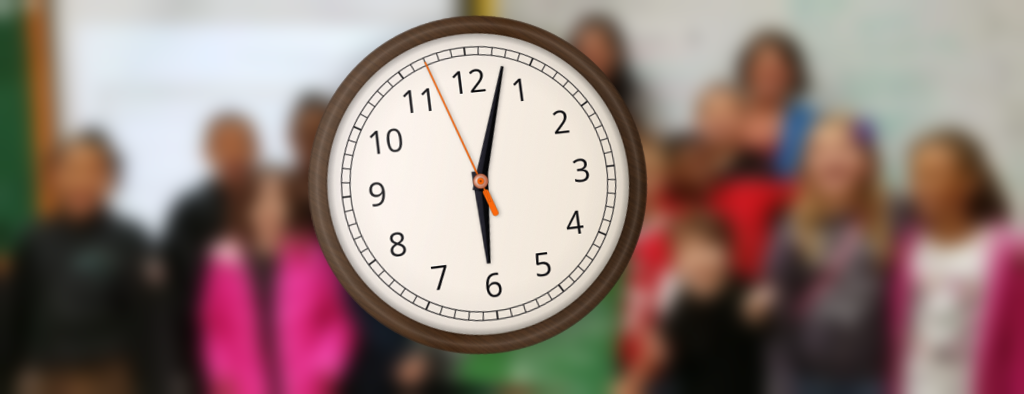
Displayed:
6,02,57
